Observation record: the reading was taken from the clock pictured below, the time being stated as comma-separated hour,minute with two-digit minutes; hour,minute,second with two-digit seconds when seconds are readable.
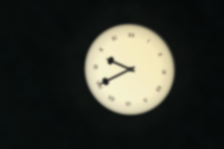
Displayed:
9,40
